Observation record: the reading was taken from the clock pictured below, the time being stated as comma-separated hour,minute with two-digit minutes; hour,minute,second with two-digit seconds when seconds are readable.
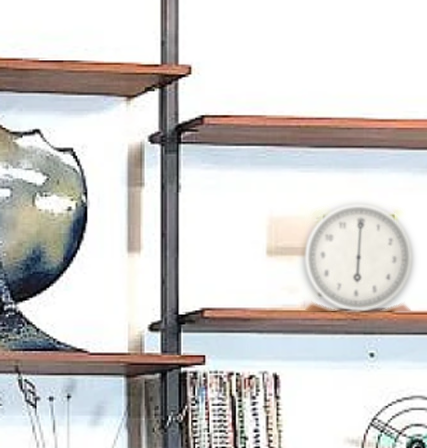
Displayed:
6,00
